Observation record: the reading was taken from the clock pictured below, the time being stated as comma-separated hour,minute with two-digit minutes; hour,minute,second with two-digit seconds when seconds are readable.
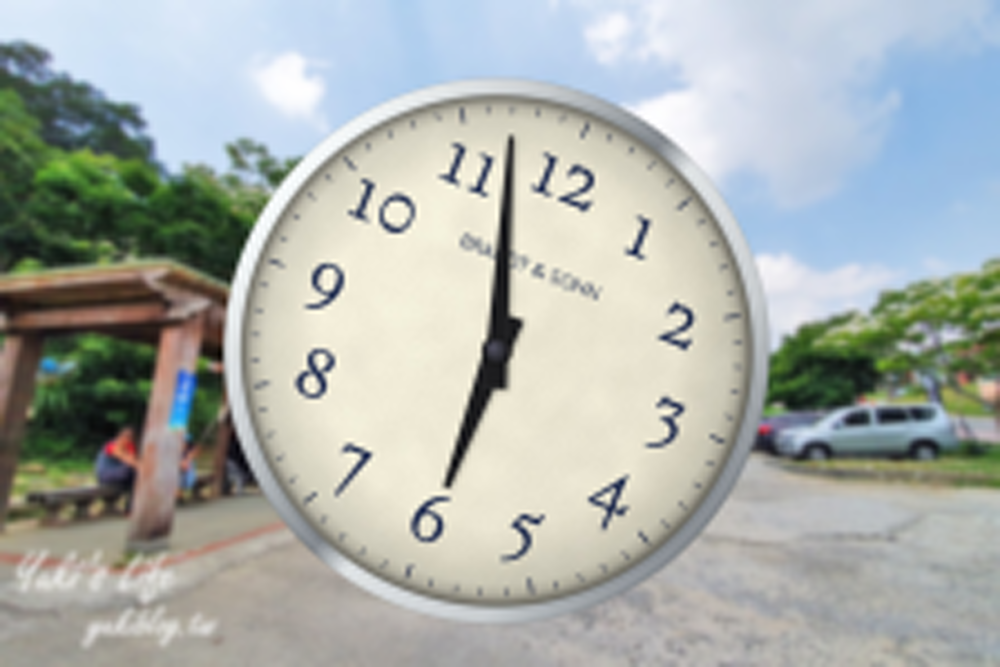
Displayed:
5,57
